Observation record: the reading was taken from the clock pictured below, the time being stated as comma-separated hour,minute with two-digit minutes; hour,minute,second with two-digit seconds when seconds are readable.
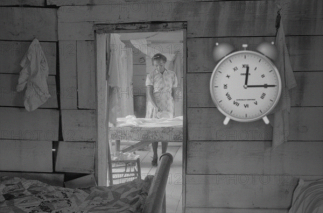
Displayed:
12,15
